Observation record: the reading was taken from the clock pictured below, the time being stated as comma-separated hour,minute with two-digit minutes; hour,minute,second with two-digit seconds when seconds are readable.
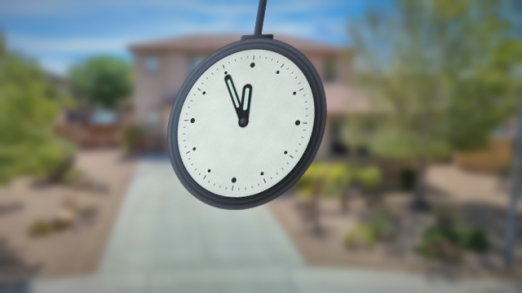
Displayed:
11,55
